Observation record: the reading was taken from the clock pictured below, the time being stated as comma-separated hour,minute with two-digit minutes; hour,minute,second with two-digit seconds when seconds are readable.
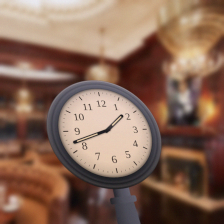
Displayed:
1,42
